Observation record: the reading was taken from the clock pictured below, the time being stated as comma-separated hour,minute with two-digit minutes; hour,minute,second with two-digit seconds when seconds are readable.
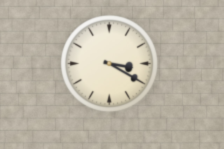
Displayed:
3,20
